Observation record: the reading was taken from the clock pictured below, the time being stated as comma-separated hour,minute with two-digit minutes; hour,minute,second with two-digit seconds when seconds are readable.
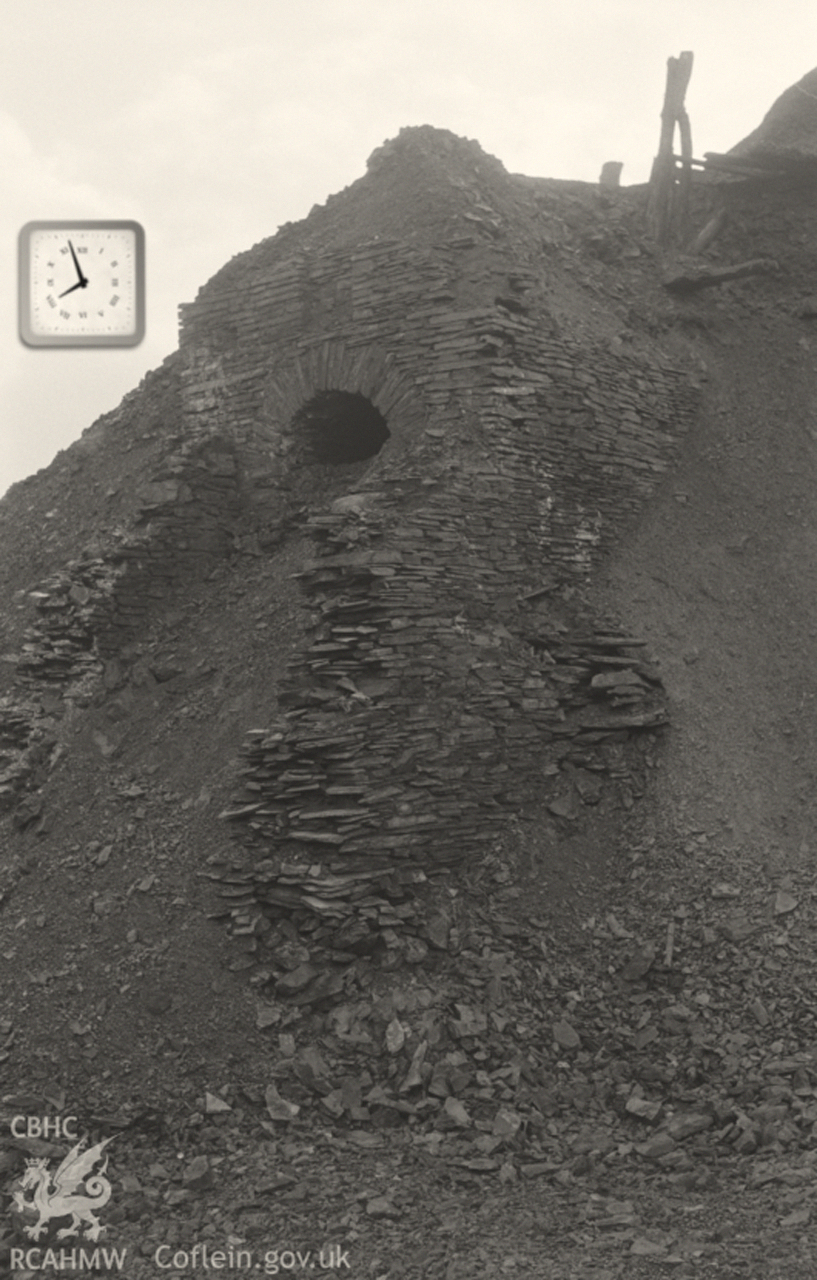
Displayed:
7,57
